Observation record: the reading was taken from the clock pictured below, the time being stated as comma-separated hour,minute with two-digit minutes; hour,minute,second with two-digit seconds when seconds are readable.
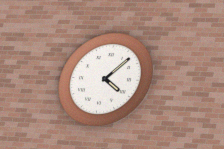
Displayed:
4,07
